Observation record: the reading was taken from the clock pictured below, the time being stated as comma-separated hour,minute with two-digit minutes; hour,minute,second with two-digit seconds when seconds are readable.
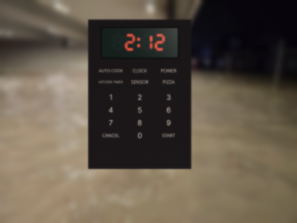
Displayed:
2,12
